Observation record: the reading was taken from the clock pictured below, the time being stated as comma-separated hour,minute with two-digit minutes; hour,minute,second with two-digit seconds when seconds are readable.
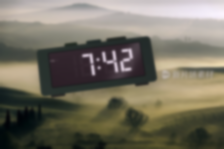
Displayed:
7,42
